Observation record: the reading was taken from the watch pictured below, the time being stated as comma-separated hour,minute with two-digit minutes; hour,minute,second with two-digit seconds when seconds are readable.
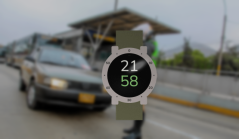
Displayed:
21,58
